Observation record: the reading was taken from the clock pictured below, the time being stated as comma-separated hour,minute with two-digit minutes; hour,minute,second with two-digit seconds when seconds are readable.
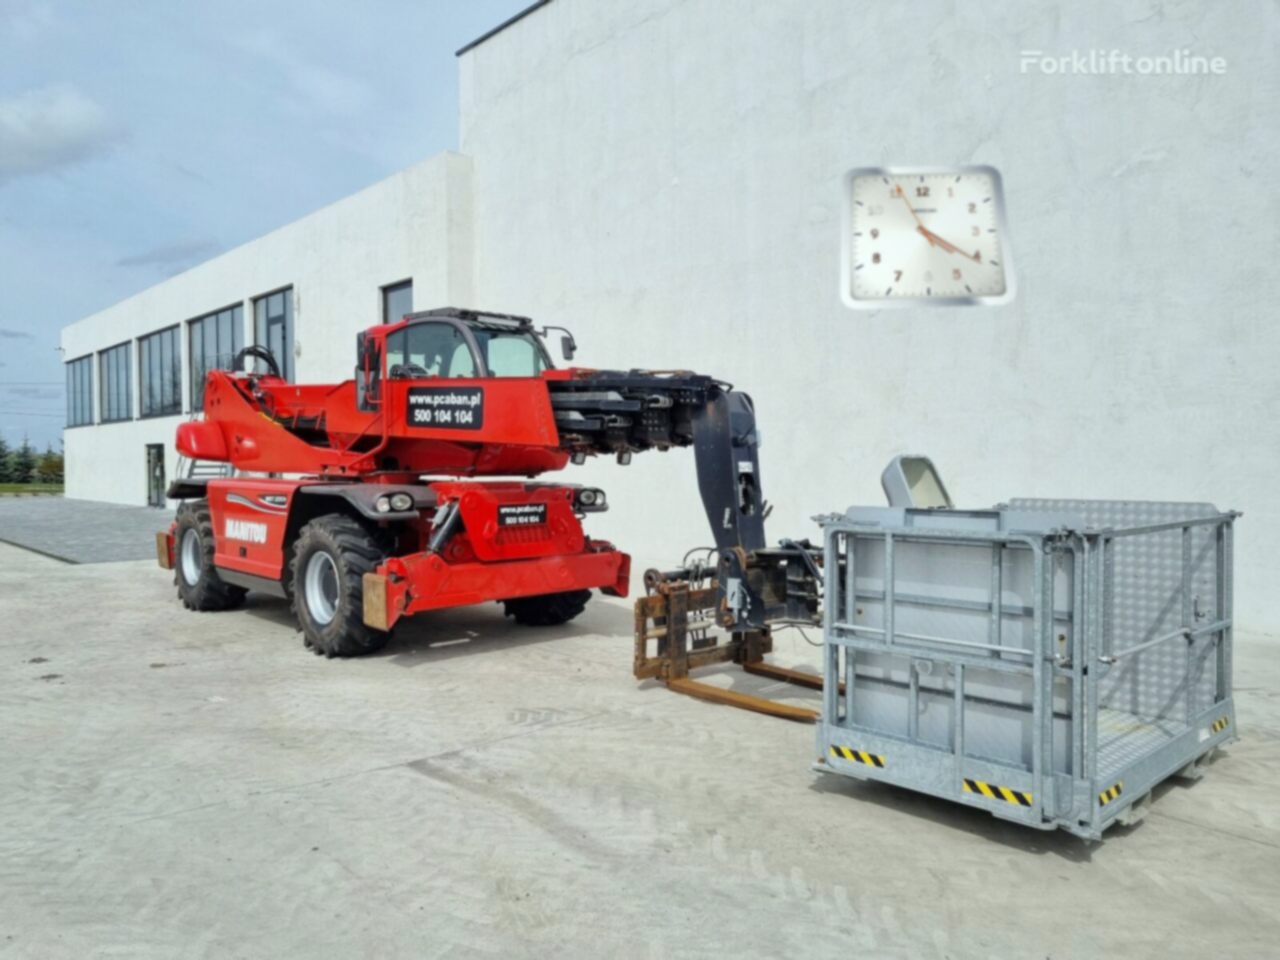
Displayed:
4,20,56
